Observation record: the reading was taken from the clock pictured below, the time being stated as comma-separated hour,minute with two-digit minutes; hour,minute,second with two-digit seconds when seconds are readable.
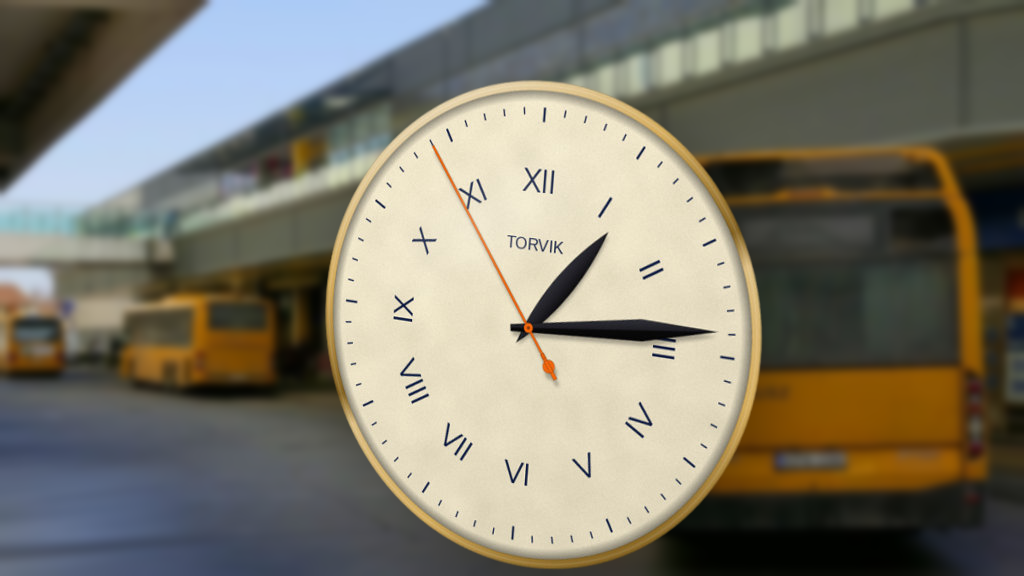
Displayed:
1,13,54
